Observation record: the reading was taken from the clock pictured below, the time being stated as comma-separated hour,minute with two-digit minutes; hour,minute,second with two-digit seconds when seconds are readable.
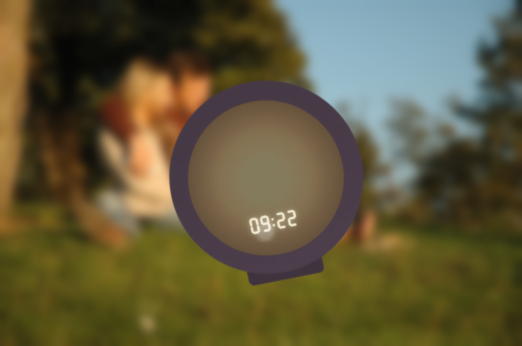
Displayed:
9,22
